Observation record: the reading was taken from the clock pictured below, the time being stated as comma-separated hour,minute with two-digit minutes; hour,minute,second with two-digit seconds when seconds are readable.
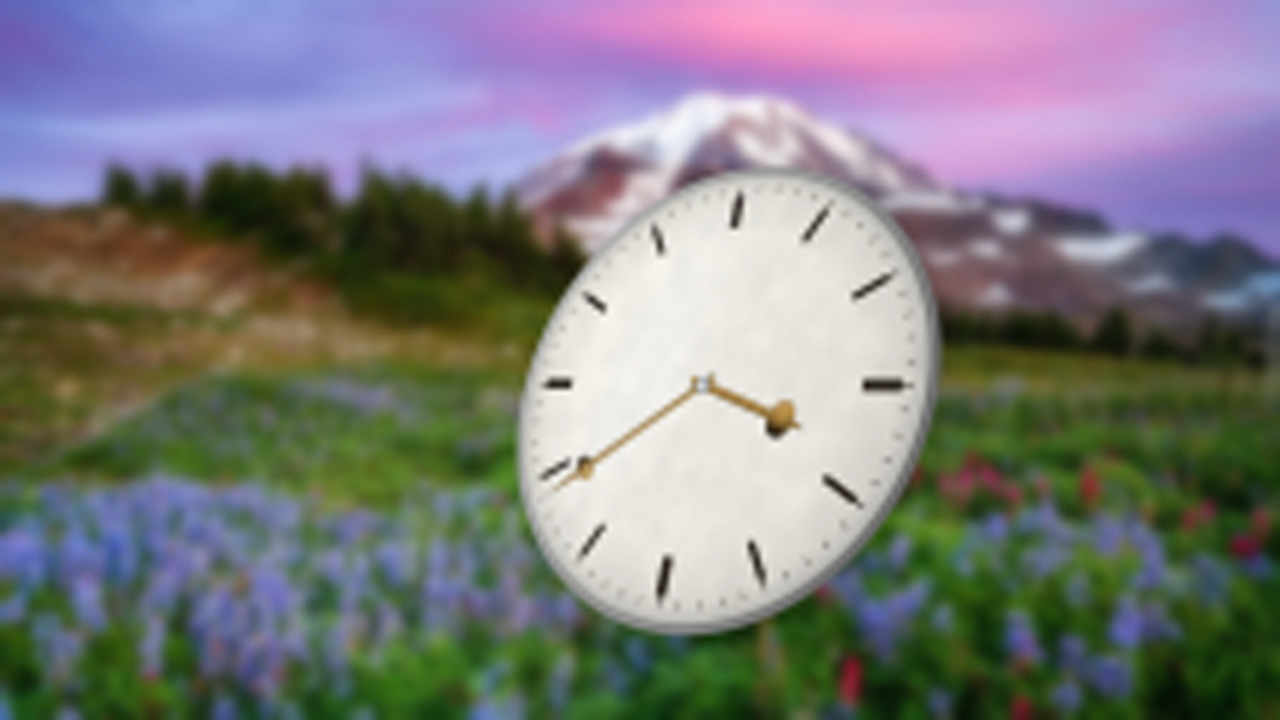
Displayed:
3,39
